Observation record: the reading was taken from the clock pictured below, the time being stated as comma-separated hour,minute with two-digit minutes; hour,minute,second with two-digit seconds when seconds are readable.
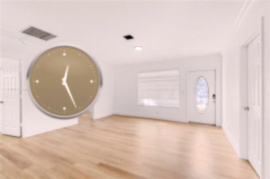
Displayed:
12,26
